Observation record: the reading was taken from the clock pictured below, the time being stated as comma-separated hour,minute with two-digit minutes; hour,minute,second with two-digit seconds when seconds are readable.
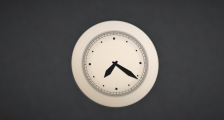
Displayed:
7,21
